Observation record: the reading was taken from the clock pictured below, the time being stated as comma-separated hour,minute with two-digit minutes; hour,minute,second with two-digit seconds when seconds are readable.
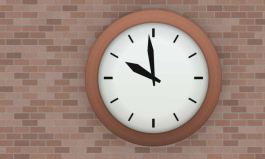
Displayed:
9,59
